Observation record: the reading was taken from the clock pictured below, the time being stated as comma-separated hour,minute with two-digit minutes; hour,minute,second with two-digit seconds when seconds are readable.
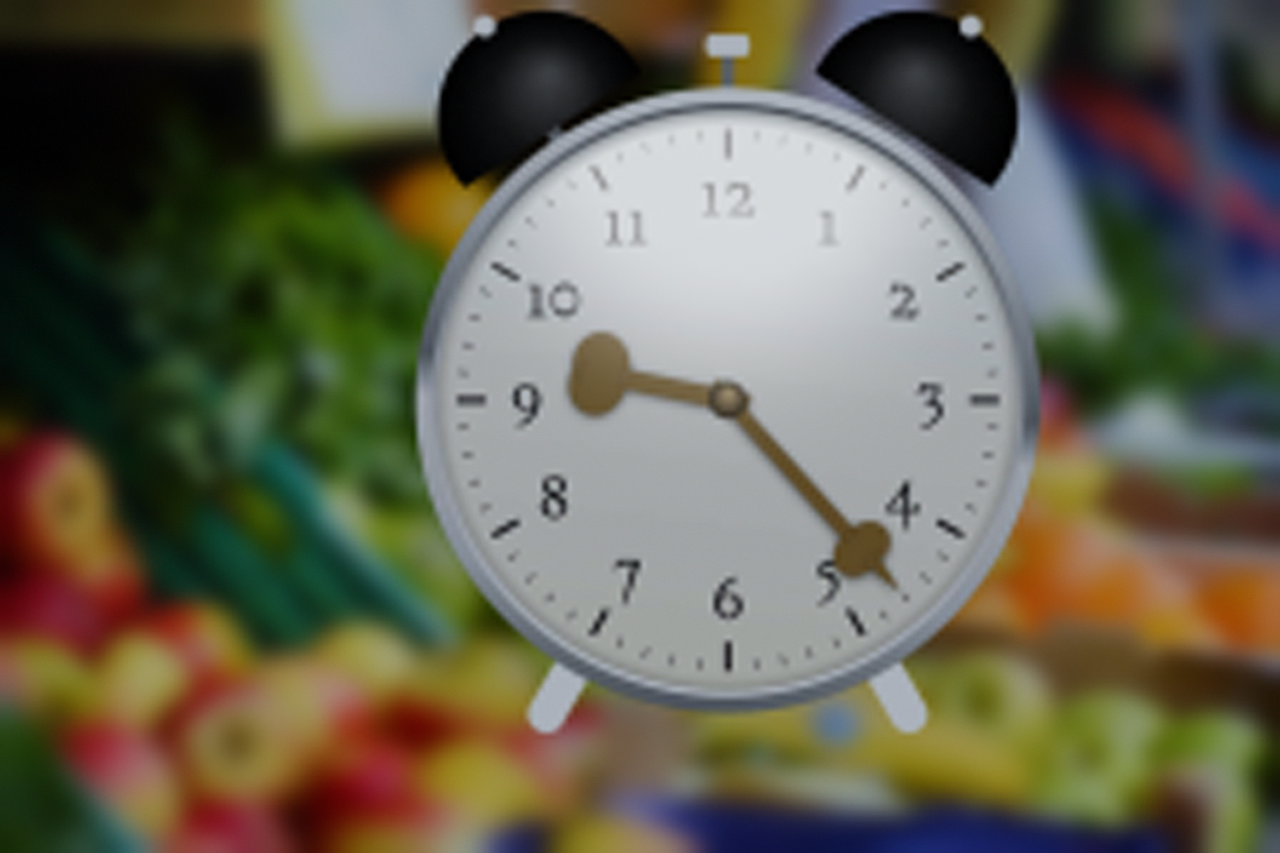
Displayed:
9,23
